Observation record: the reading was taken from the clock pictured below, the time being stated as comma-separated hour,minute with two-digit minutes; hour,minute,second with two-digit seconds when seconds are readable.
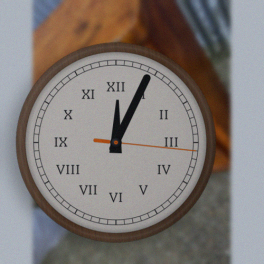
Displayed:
12,04,16
